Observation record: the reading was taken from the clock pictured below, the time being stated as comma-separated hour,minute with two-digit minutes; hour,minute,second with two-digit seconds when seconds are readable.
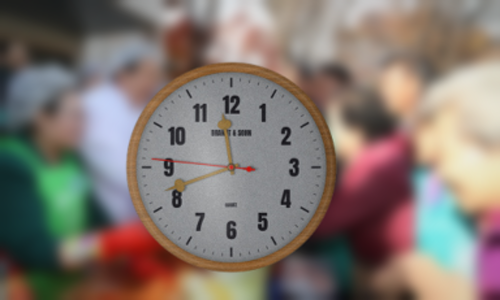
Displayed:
11,41,46
